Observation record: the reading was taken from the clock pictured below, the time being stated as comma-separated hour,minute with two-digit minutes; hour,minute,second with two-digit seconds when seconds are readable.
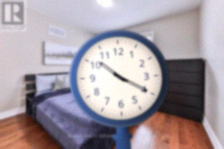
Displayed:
10,20
